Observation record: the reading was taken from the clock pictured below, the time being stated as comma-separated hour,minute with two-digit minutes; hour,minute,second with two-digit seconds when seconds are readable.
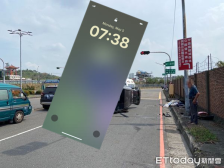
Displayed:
7,38
